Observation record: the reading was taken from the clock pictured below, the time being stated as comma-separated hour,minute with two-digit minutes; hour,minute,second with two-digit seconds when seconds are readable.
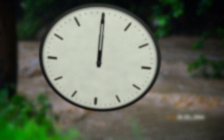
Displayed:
12,00
